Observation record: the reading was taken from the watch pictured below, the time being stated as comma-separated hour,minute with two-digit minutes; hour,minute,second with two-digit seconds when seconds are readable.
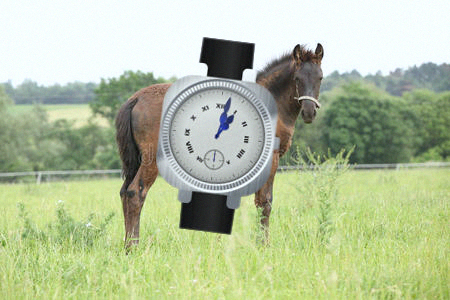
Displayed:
1,02
